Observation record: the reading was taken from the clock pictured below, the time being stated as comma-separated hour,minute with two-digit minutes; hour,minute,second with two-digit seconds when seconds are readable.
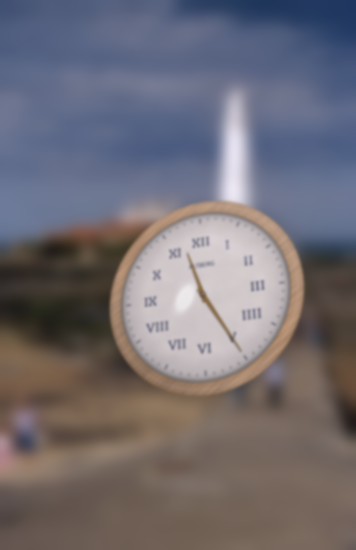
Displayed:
11,25
